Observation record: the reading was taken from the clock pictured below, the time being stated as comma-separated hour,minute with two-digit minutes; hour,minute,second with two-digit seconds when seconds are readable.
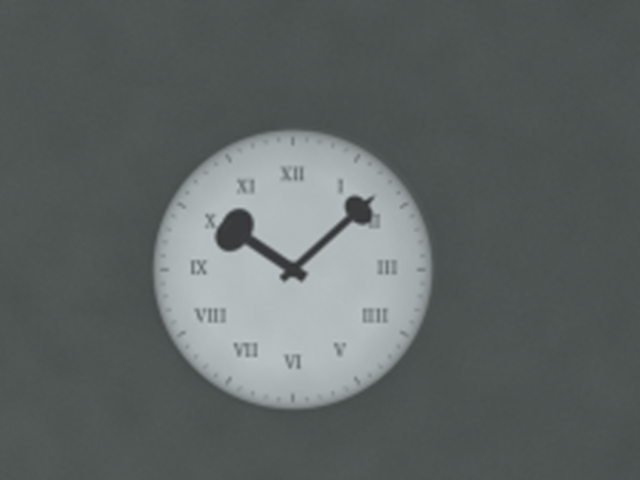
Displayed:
10,08
